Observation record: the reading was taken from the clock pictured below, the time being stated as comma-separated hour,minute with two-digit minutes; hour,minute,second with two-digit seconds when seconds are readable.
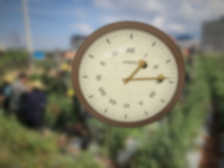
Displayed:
1,14
